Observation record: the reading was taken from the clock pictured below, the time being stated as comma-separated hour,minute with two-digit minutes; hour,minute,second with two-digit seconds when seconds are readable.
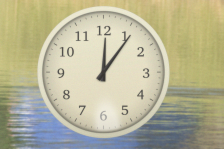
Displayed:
12,06
